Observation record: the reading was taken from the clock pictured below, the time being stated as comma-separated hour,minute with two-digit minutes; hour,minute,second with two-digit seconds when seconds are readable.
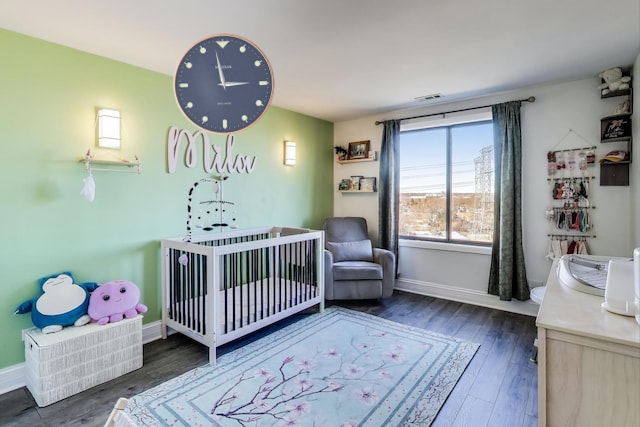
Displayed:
2,58
